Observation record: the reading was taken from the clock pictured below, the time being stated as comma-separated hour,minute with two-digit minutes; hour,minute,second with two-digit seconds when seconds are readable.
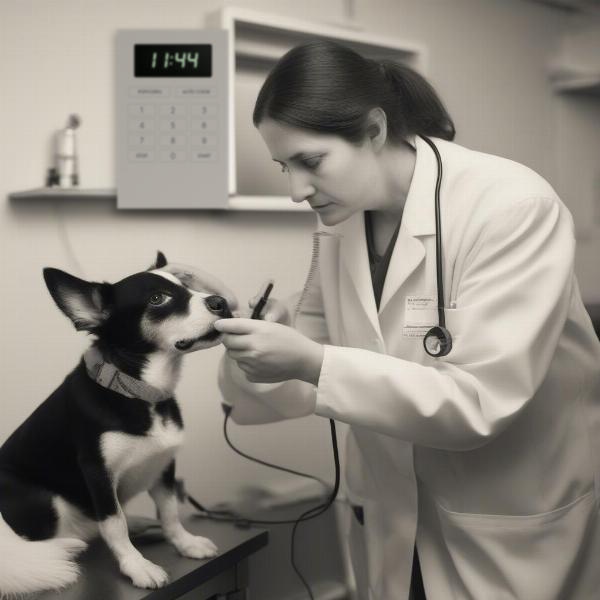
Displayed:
11,44
